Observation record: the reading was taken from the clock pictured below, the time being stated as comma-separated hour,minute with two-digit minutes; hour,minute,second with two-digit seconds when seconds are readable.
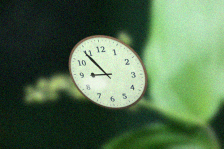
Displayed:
8,54
